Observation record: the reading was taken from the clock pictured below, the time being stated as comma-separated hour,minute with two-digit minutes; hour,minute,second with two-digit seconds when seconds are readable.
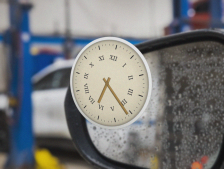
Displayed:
6,21
